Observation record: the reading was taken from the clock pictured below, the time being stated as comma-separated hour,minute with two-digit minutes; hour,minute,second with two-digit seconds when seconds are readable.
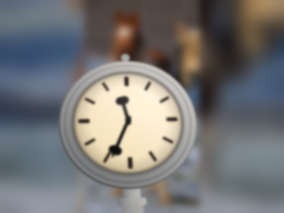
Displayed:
11,34
